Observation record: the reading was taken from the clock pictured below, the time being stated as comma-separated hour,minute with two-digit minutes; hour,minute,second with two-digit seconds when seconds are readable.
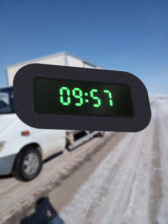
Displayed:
9,57
